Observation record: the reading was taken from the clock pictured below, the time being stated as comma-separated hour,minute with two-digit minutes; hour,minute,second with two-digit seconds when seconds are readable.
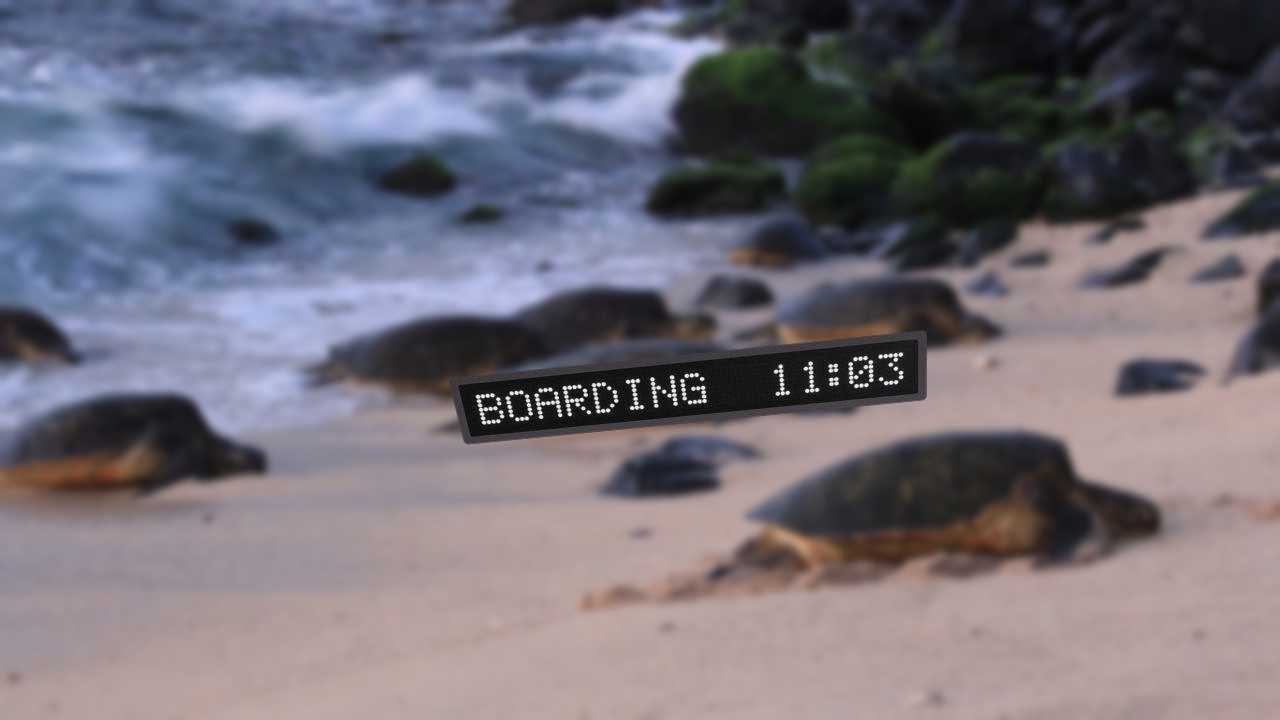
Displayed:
11,03
